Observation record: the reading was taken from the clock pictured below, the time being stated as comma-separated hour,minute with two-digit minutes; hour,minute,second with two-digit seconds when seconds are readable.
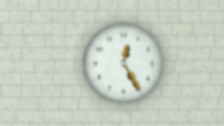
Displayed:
12,25
